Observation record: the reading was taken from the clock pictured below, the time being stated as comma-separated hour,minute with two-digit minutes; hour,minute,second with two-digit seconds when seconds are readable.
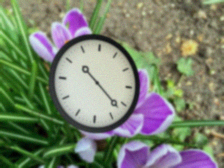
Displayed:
10,22
